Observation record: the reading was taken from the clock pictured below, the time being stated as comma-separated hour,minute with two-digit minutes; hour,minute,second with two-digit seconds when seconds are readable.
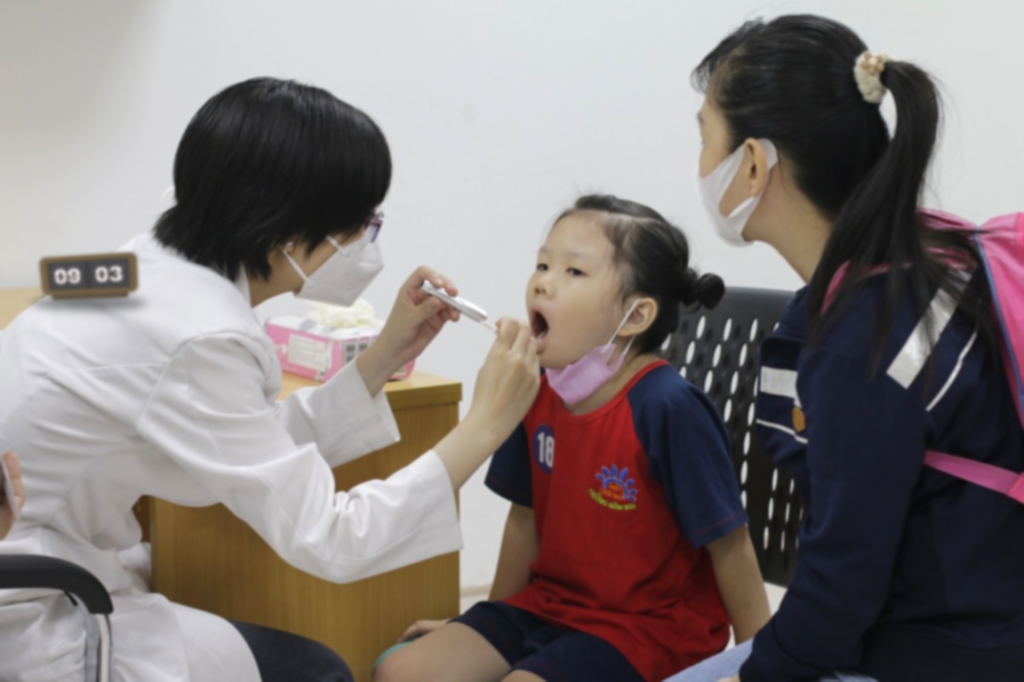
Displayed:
9,03
